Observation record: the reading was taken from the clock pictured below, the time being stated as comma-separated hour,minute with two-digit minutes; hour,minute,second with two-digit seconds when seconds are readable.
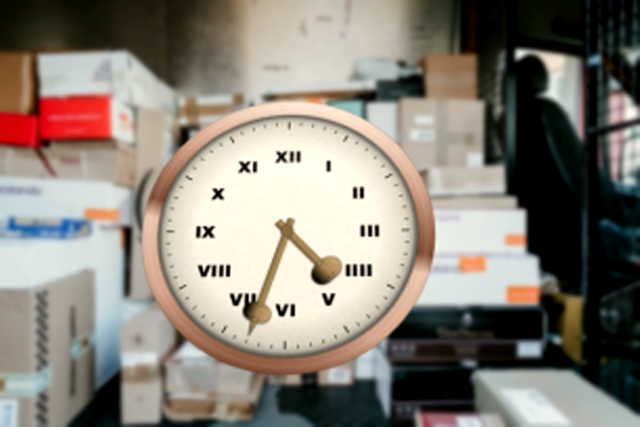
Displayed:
4,33
